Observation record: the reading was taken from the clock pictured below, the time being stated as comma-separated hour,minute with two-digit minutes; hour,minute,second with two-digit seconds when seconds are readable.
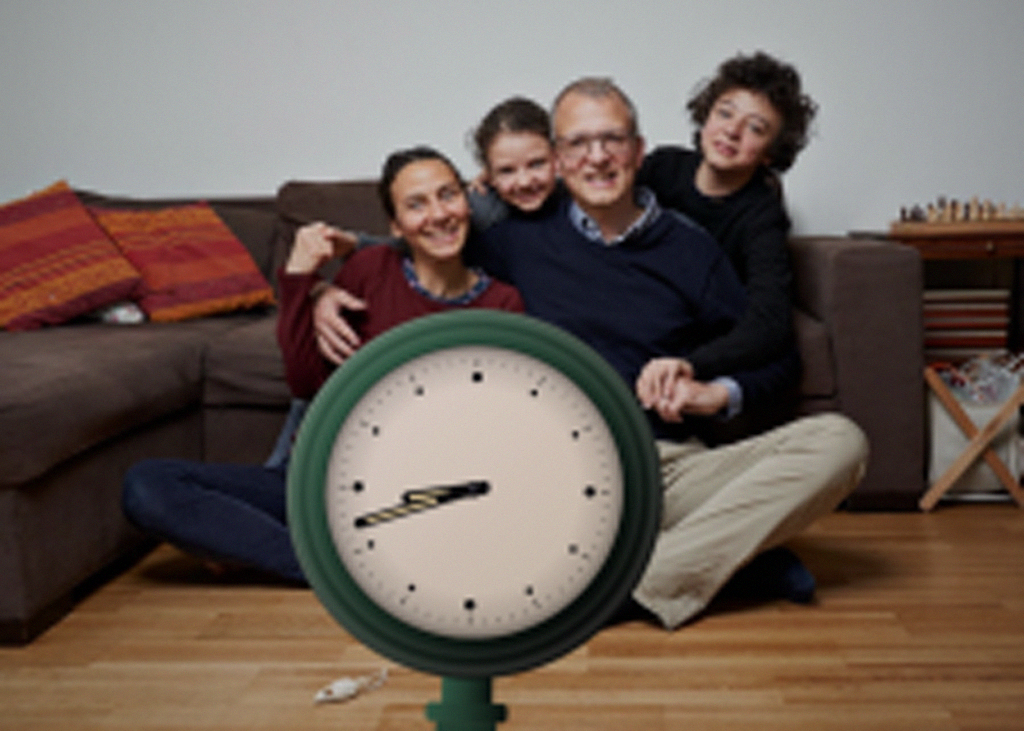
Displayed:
8,42
